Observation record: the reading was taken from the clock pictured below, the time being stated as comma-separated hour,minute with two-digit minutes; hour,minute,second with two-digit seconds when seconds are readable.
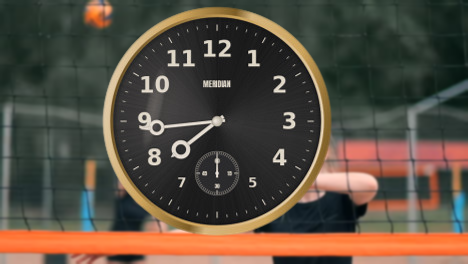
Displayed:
7,44
